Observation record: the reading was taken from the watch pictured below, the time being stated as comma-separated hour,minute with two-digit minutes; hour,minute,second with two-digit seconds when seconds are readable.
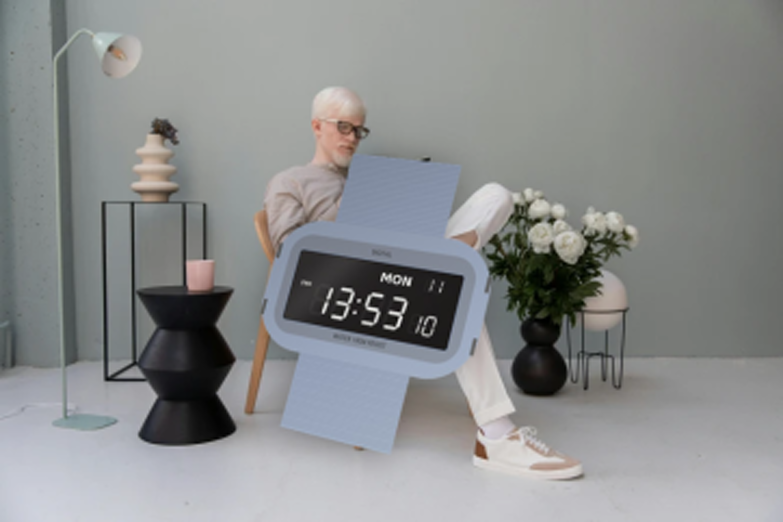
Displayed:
13,53,10
